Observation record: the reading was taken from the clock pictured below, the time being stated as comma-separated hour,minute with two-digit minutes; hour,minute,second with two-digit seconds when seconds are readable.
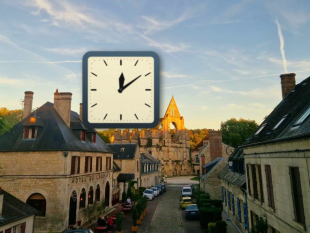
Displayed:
12,09
